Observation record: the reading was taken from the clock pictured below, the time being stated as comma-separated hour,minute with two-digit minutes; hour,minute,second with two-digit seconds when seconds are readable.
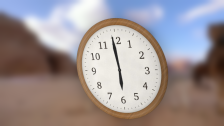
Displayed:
5,59
